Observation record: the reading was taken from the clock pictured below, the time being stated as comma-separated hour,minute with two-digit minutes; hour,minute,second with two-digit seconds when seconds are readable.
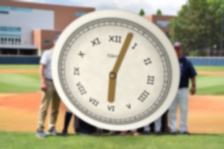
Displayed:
6,03
